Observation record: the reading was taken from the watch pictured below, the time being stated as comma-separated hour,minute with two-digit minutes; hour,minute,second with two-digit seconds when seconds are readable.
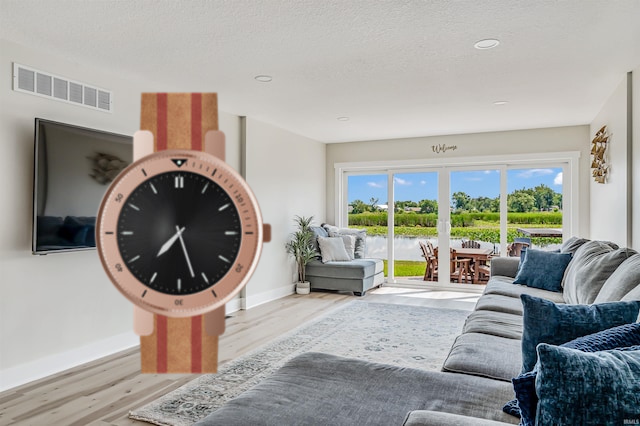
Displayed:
7,27
